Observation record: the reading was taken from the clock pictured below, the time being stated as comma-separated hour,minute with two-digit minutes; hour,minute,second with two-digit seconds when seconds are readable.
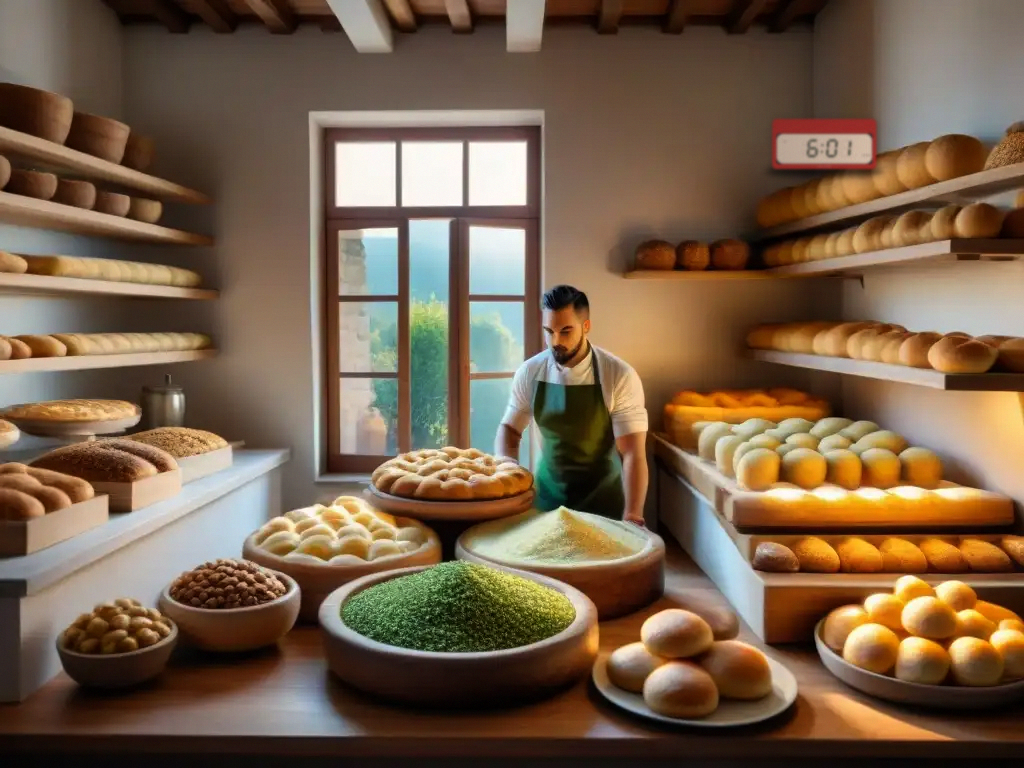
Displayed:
6,01
